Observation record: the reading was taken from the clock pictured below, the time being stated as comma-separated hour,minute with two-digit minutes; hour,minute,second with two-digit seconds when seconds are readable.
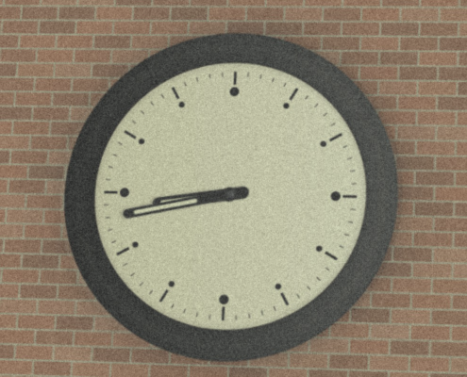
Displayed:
8,43
